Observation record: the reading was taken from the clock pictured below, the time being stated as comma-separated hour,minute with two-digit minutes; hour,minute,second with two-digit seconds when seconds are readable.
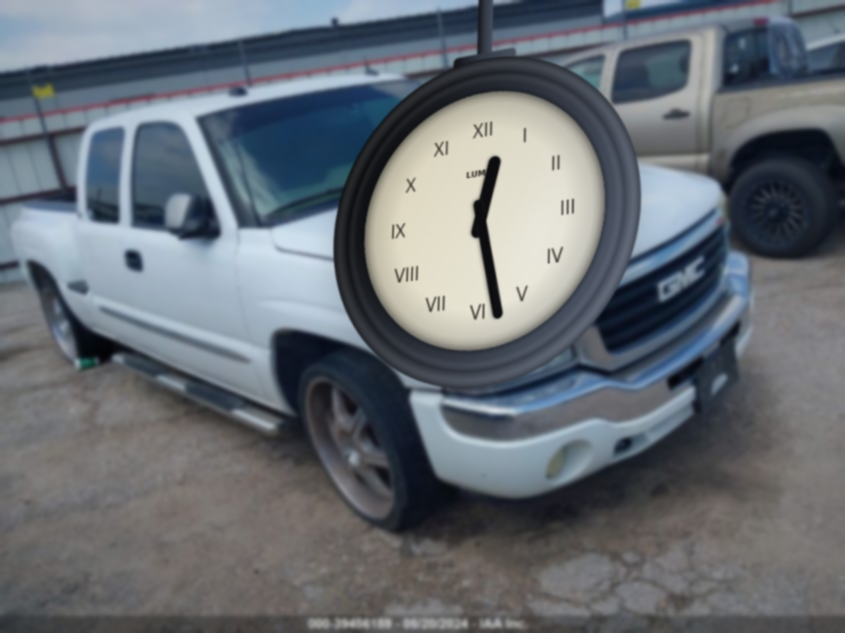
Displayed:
12,28
